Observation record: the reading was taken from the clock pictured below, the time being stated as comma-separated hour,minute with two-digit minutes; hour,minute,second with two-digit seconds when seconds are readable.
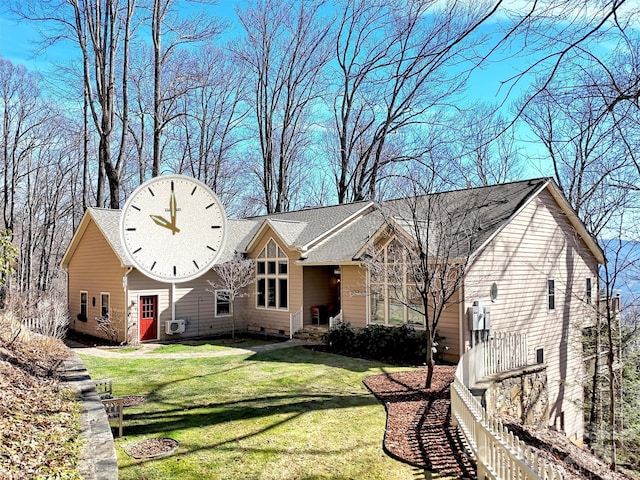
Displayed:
10,00
